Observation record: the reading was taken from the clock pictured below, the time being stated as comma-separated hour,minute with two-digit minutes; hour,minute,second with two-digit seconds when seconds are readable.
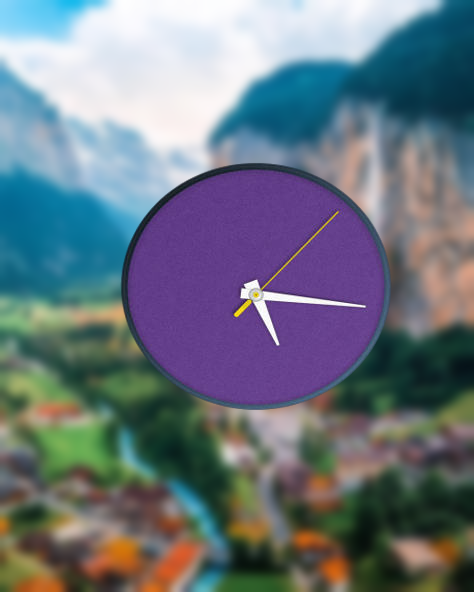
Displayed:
5,16,07
